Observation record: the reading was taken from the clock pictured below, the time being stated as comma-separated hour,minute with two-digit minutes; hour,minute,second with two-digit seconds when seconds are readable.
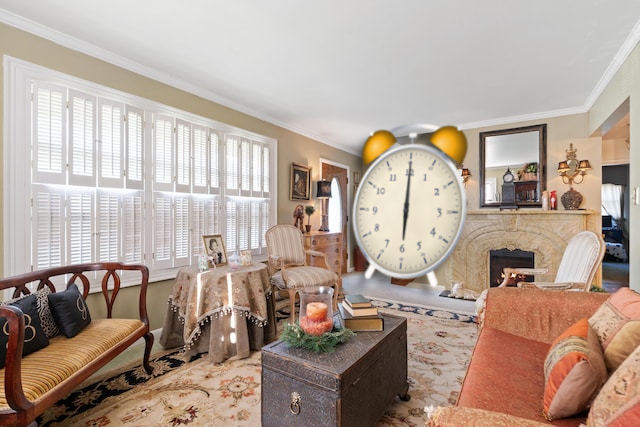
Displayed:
6,00
